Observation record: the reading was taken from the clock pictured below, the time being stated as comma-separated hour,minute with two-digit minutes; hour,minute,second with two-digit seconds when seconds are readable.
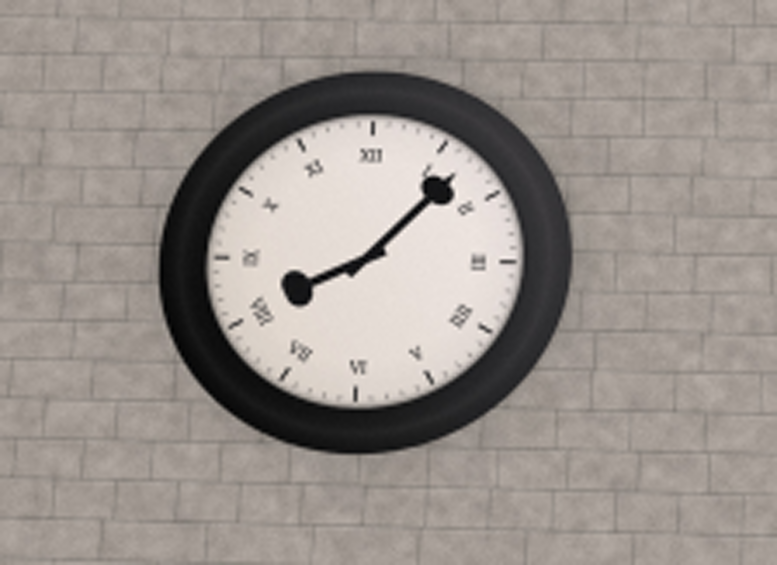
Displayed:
8,07
